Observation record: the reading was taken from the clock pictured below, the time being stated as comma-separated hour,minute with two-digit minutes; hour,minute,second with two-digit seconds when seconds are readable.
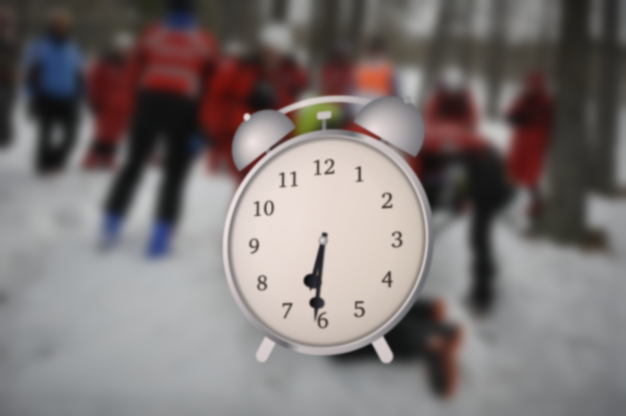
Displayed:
6,31
